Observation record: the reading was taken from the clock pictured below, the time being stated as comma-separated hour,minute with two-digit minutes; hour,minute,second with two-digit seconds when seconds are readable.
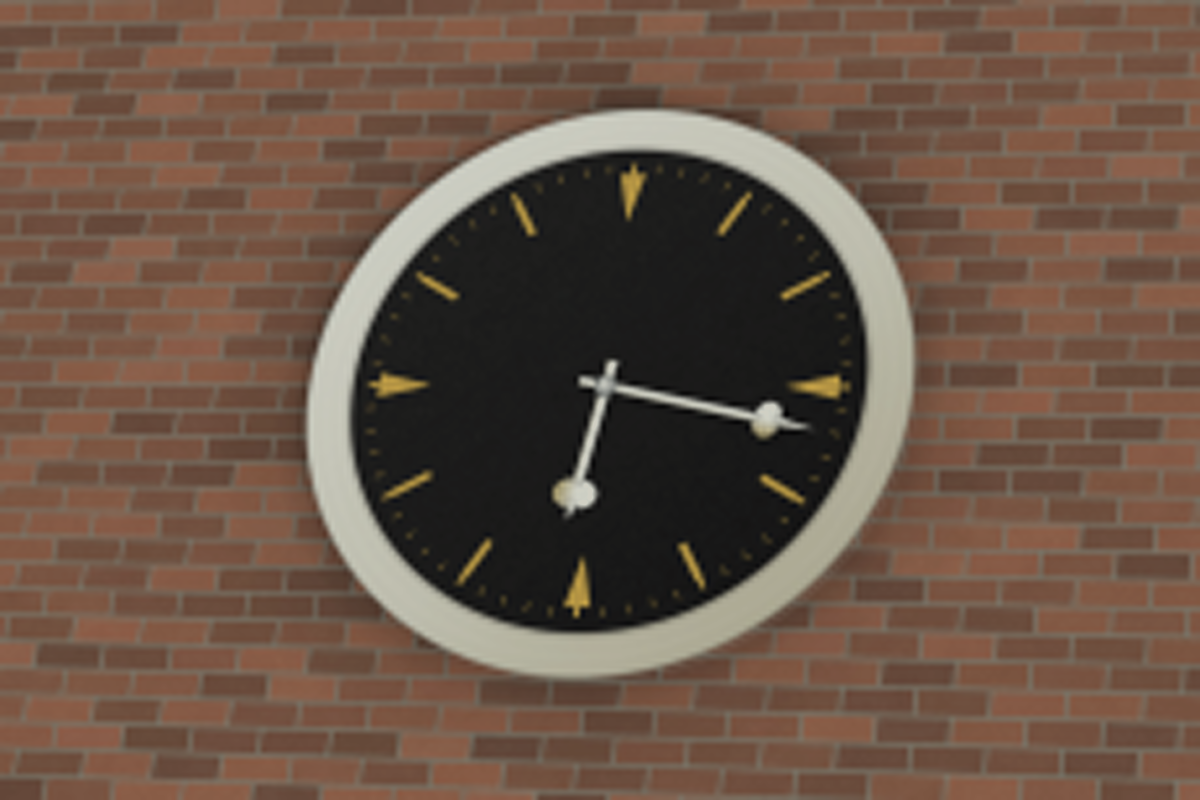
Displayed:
6,17
